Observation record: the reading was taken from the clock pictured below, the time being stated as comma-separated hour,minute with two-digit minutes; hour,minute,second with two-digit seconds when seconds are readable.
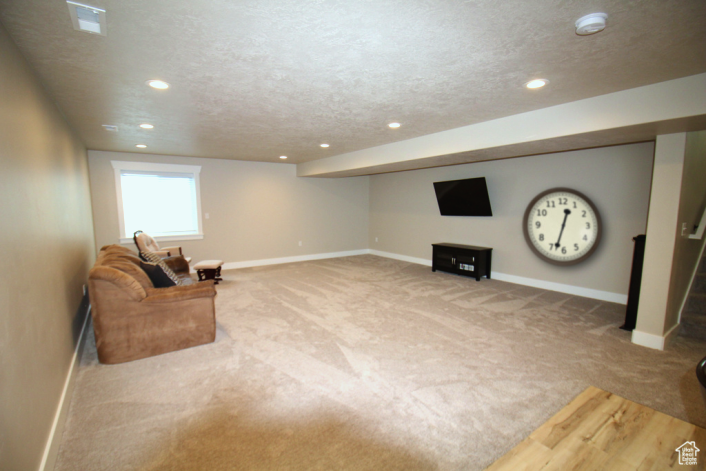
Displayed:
12,33
